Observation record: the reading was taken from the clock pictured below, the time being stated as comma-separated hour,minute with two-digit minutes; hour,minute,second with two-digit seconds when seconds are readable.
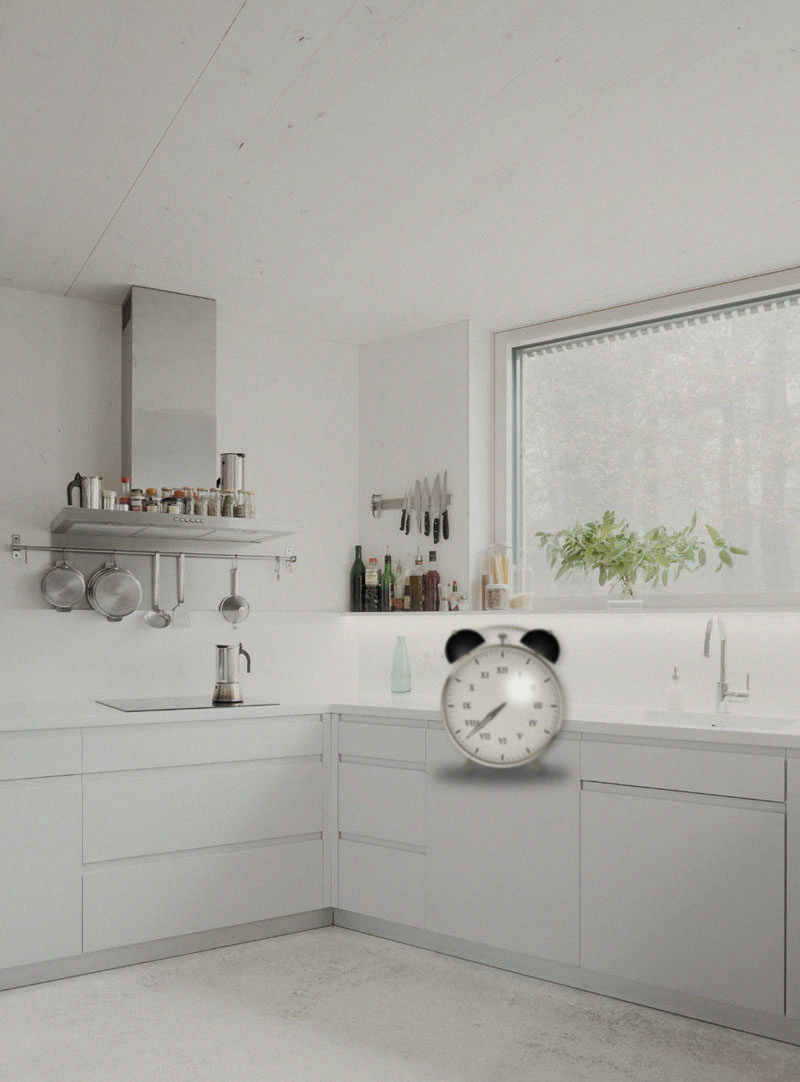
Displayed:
7,38
